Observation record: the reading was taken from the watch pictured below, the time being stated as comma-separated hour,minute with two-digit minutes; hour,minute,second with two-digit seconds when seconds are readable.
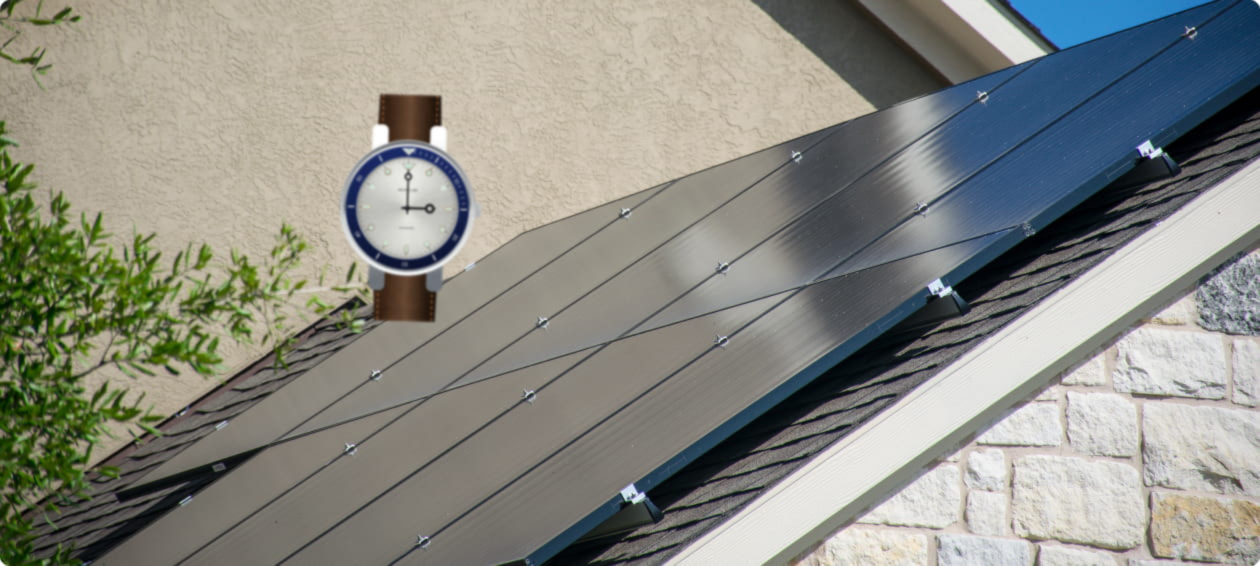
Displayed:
3,00
